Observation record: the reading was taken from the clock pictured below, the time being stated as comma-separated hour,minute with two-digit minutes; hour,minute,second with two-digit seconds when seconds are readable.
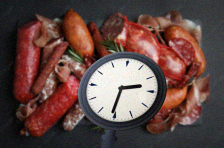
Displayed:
2,31
